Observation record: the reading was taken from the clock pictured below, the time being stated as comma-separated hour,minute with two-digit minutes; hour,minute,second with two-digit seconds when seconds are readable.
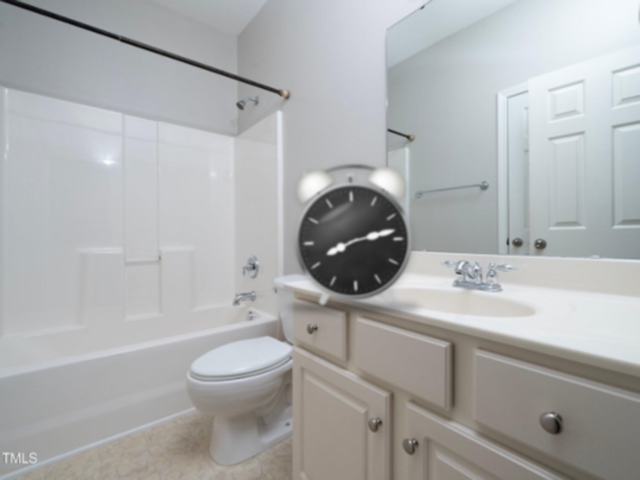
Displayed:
8,13
